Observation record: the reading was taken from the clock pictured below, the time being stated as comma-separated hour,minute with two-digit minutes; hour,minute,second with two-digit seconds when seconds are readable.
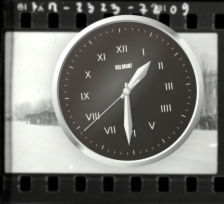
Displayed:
1,30,39
